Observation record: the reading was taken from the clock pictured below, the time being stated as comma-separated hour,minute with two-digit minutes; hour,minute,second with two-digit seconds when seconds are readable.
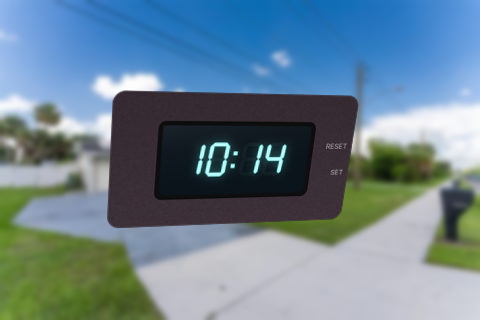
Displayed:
10,14
